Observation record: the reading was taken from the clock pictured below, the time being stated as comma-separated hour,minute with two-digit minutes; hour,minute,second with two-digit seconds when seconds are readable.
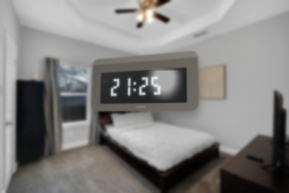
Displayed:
21,25
